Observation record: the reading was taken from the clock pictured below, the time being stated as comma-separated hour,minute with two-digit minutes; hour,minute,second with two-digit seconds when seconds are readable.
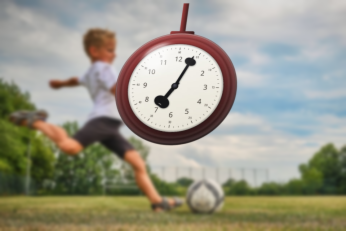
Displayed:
7,04
